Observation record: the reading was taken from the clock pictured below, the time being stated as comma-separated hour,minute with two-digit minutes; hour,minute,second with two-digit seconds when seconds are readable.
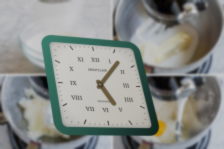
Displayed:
5,07
